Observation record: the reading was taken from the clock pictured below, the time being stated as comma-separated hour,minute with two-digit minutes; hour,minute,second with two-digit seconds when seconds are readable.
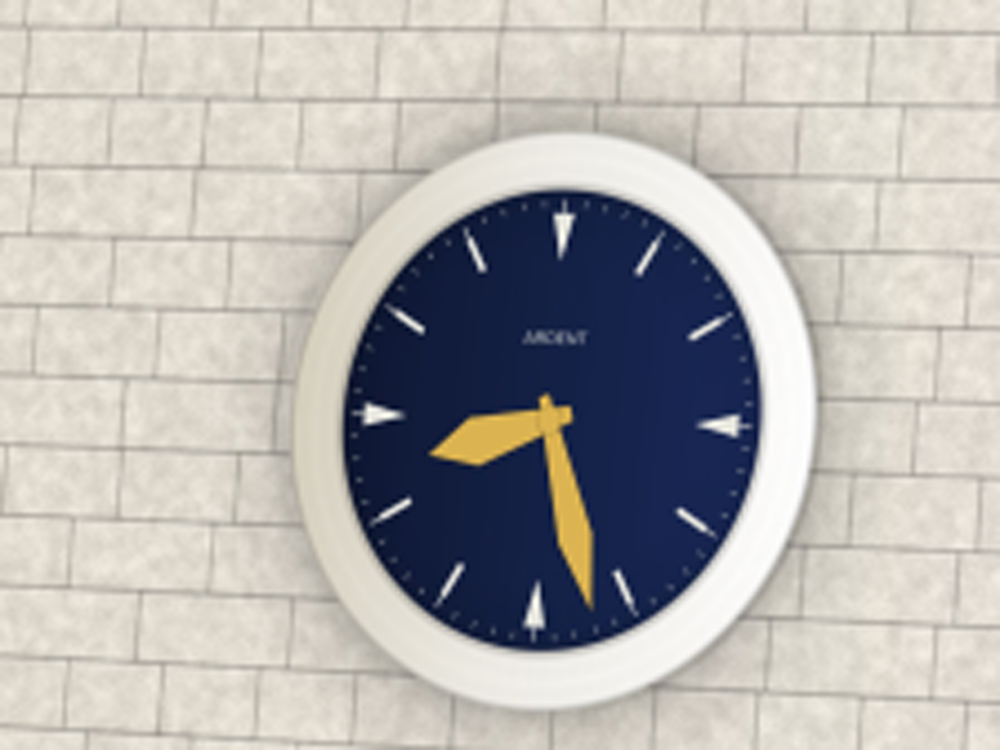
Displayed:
8,27
